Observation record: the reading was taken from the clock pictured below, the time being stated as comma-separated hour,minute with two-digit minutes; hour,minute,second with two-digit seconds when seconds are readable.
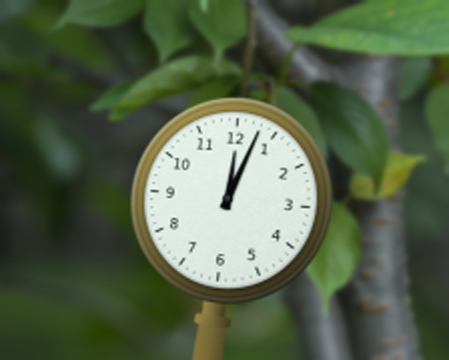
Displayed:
12,03
